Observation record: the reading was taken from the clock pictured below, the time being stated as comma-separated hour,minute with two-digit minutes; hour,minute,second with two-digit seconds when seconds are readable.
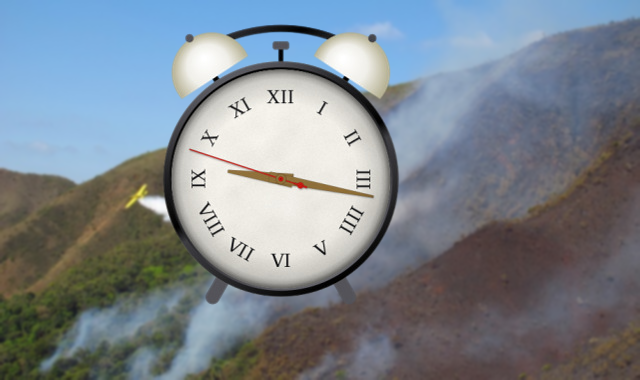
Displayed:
9,16,48
